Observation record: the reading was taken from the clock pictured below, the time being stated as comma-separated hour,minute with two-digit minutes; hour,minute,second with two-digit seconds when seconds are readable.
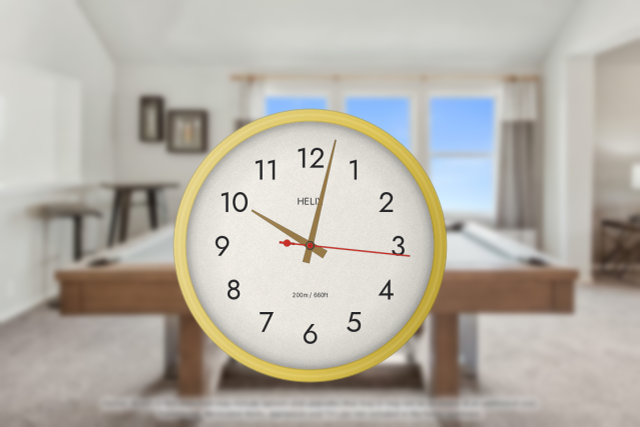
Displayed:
10,02,16
